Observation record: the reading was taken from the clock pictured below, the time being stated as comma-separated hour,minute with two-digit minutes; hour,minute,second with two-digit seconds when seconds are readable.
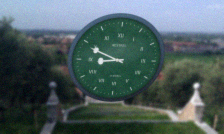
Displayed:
8,49
